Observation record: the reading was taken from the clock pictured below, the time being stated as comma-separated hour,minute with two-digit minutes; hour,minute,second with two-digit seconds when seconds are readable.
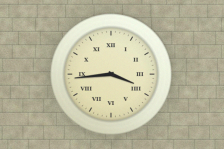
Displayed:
3,44
